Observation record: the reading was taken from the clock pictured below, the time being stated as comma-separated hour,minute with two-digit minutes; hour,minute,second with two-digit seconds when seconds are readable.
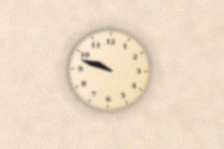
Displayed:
9,48
